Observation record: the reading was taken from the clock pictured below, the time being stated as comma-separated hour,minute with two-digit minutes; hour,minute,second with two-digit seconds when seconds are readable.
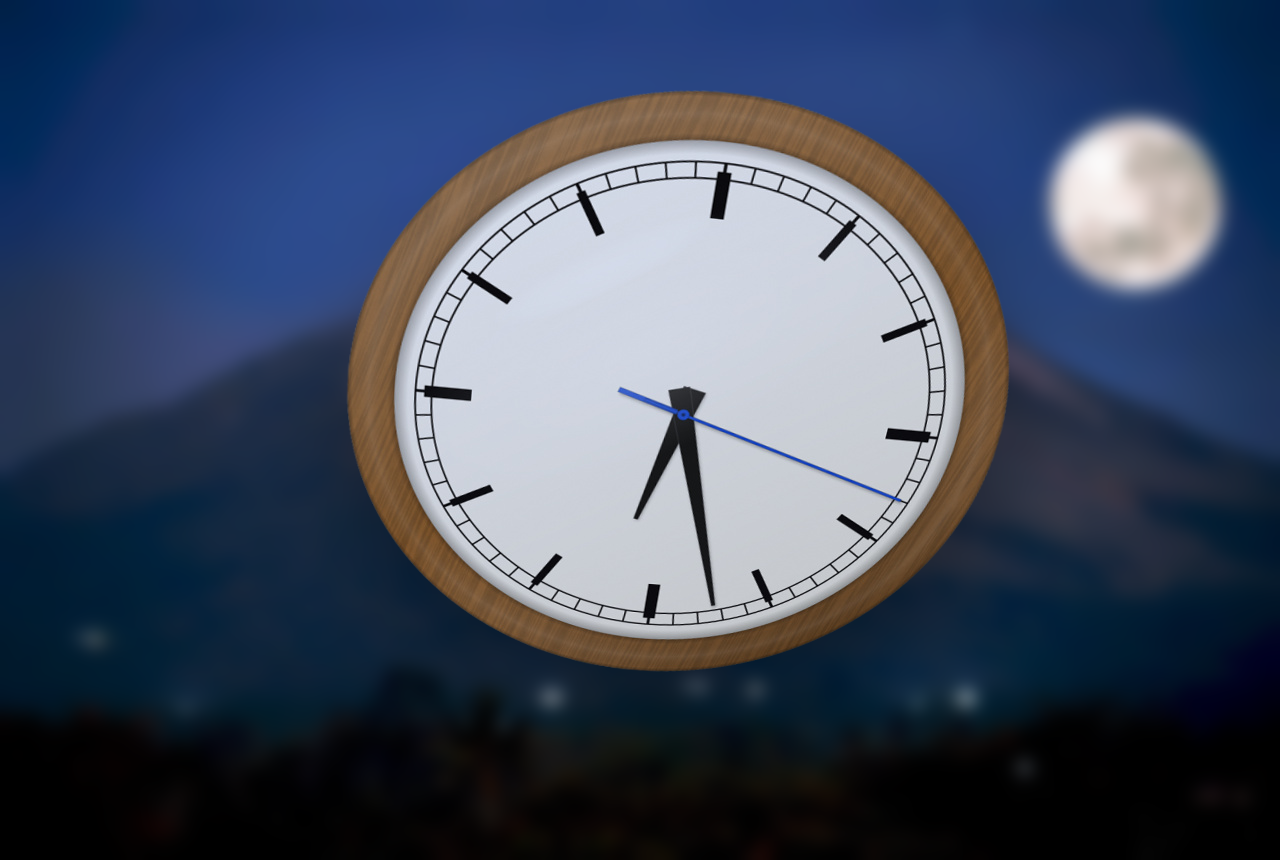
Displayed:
6,27,18
